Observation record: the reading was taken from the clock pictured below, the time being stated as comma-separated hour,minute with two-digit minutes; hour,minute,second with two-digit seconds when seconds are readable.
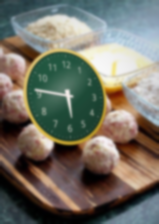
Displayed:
5,46
